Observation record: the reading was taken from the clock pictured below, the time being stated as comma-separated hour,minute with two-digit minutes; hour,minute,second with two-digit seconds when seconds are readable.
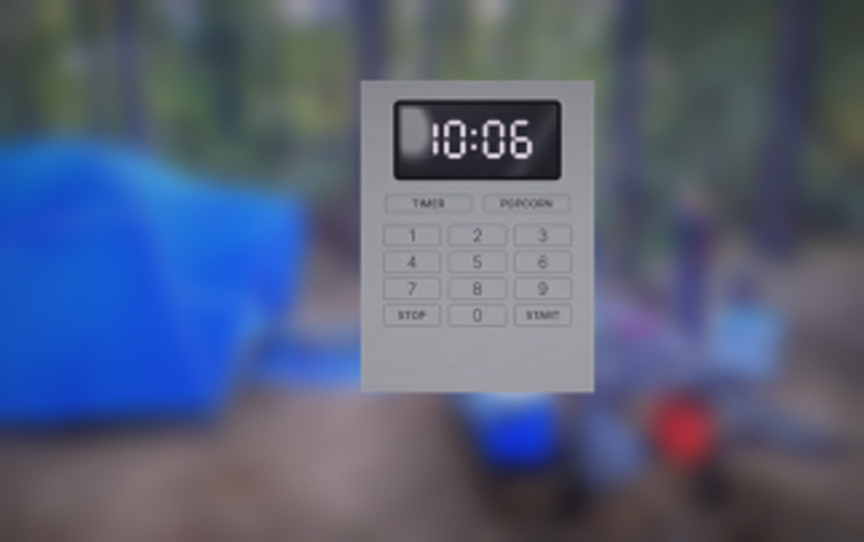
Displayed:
10,06
